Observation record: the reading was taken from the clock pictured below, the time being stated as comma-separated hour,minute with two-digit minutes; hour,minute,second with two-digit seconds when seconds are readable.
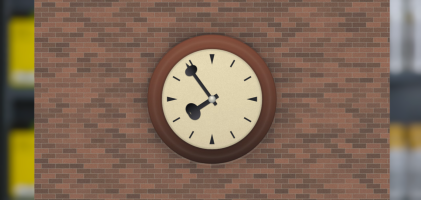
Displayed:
7,54
